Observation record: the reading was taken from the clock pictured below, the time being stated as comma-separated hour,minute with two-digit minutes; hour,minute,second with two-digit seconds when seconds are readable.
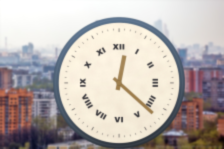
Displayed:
12,22
